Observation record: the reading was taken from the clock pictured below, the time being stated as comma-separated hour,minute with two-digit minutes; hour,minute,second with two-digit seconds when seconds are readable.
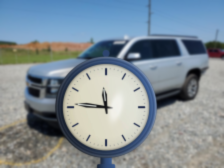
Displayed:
11,46
